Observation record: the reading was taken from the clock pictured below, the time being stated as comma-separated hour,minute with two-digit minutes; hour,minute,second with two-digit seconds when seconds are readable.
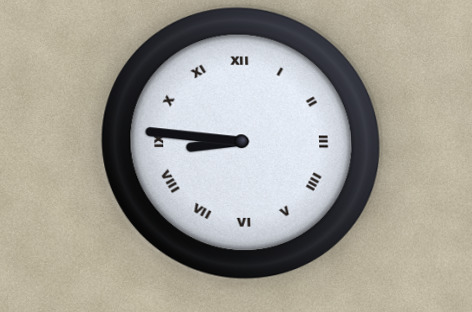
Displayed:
8,46
